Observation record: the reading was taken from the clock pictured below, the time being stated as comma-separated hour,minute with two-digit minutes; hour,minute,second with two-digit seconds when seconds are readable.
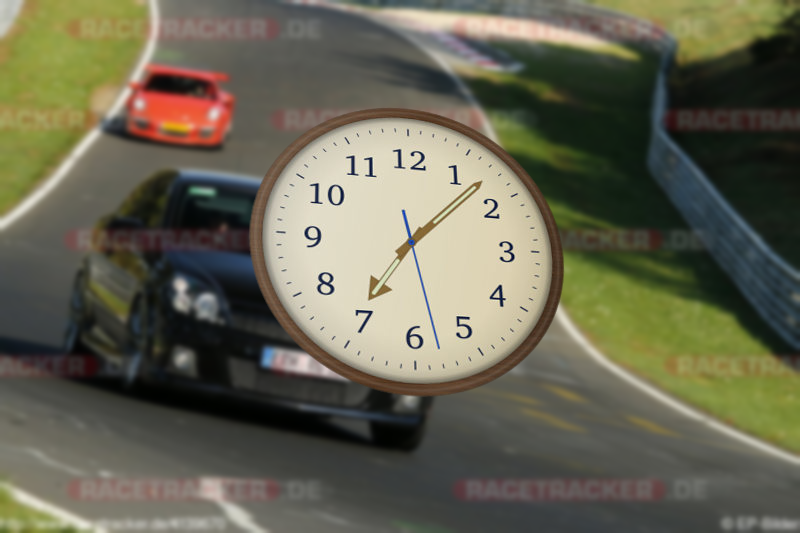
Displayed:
7,07,28
